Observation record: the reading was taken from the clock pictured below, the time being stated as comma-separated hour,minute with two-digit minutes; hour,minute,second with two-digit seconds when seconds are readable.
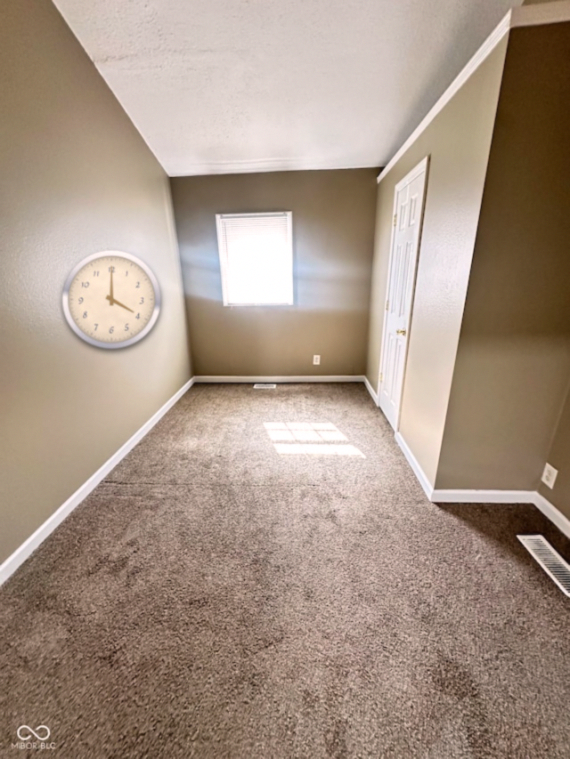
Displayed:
4,00
